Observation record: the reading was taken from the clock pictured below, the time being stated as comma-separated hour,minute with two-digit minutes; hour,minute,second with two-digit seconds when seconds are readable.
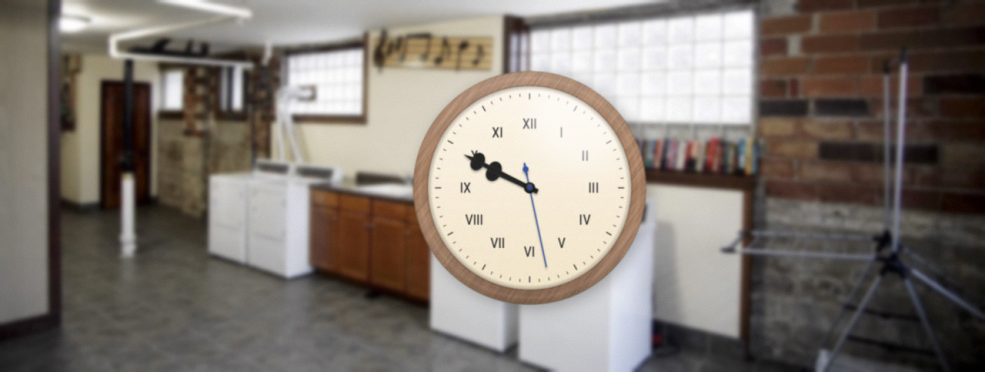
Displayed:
9,49,28
